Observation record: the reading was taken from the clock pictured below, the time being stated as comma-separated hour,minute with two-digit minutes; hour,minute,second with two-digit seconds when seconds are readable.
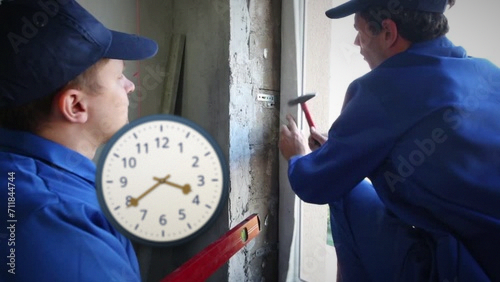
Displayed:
3,39
